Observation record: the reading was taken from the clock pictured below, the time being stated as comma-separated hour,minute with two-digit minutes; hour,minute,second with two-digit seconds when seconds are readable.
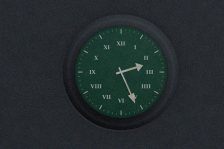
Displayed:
2,26
